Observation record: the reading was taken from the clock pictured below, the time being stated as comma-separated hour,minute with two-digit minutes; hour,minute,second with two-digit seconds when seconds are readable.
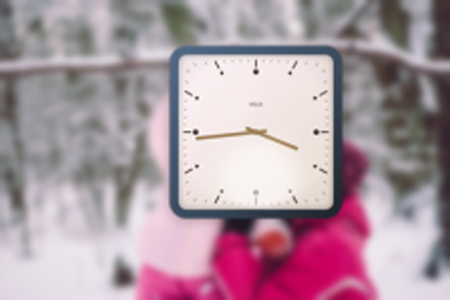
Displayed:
3,44
